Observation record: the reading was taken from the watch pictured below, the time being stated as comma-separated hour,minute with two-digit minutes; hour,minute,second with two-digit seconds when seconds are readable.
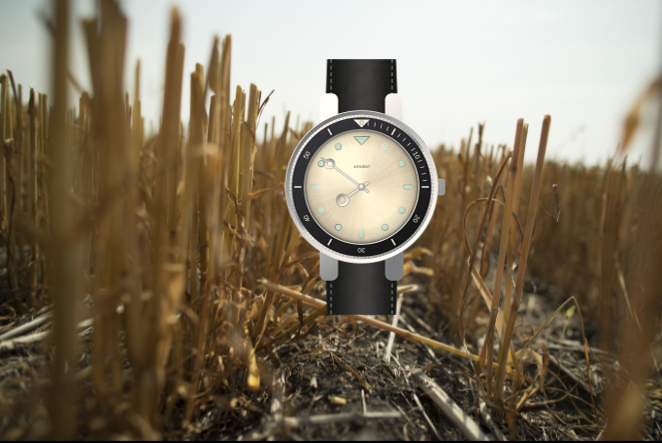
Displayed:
7,51
